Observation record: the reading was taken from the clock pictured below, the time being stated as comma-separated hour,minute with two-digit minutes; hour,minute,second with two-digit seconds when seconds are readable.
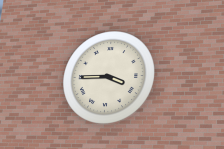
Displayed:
3,45
